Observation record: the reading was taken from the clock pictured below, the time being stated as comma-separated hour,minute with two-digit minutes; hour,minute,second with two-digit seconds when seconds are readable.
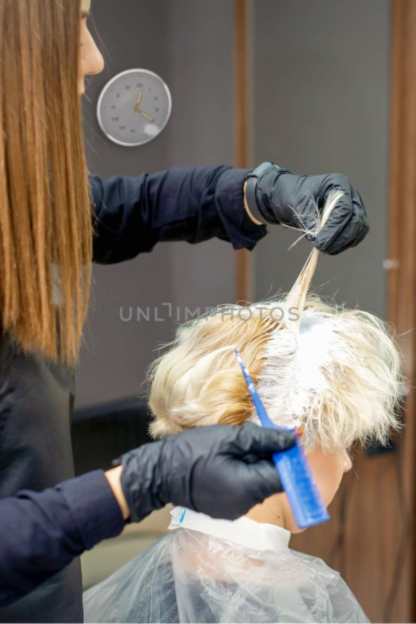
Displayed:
12,20
